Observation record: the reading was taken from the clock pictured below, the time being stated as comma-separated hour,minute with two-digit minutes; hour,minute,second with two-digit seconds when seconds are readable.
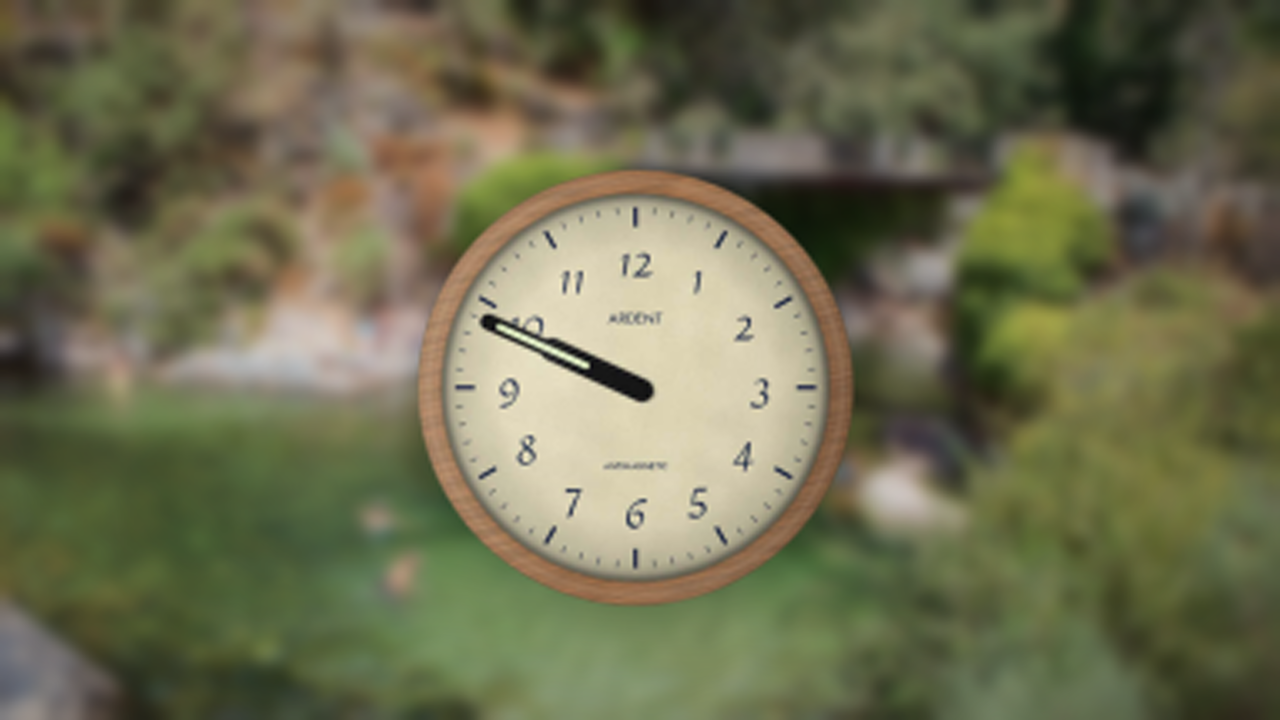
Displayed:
9,49
